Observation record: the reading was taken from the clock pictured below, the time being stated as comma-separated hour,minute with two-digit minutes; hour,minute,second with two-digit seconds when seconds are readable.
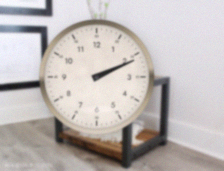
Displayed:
2,11
